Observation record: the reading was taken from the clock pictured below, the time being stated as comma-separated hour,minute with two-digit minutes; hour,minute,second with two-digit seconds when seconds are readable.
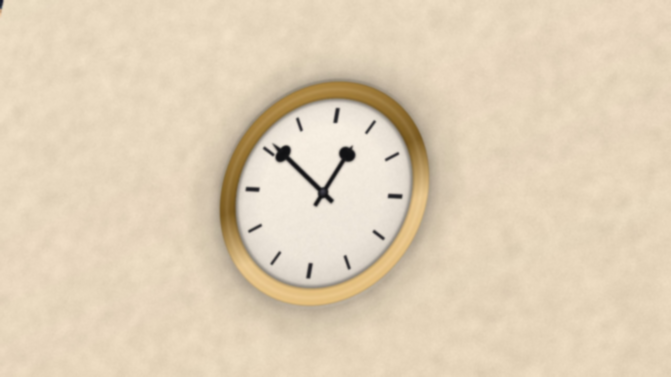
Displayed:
12,51
